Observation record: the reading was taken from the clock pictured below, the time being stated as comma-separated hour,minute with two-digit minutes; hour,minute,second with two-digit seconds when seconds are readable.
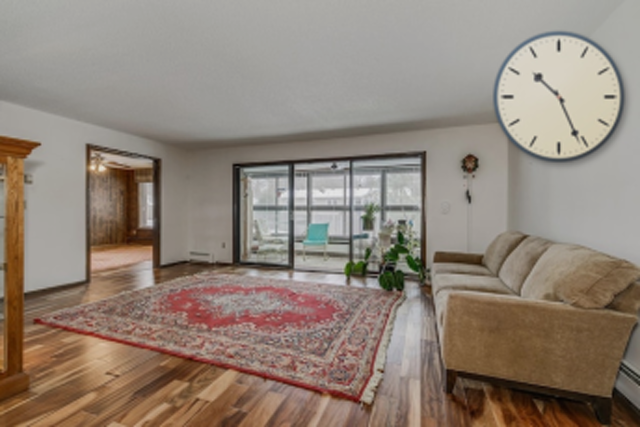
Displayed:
10,26
